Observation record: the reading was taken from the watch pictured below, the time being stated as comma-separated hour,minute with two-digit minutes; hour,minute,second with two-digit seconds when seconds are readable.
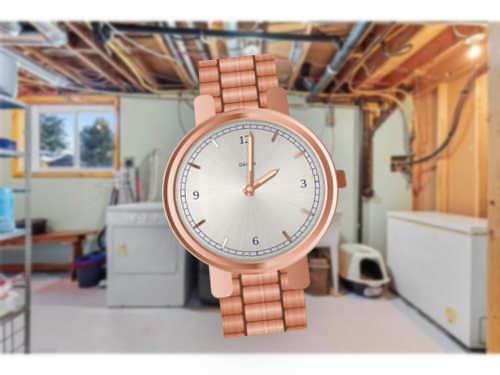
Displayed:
2,01
